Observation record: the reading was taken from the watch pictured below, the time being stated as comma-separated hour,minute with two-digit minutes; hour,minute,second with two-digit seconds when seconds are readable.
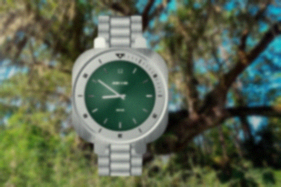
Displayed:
8,51
